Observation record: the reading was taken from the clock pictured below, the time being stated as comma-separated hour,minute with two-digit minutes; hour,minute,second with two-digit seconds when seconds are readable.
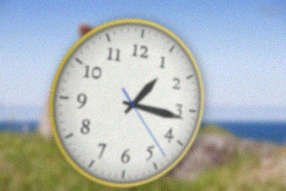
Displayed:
1,16,23
